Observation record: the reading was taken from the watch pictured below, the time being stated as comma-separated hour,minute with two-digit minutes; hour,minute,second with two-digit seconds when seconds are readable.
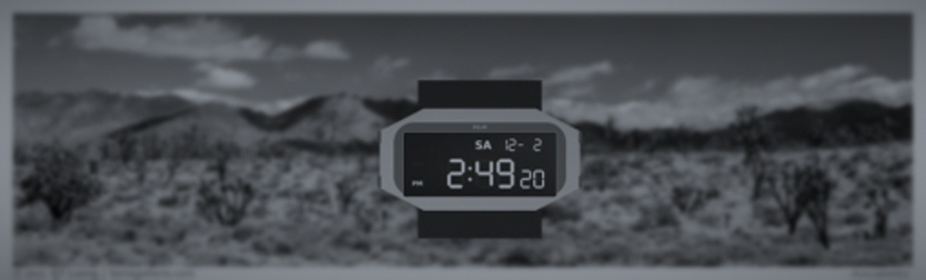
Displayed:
2,49,20
